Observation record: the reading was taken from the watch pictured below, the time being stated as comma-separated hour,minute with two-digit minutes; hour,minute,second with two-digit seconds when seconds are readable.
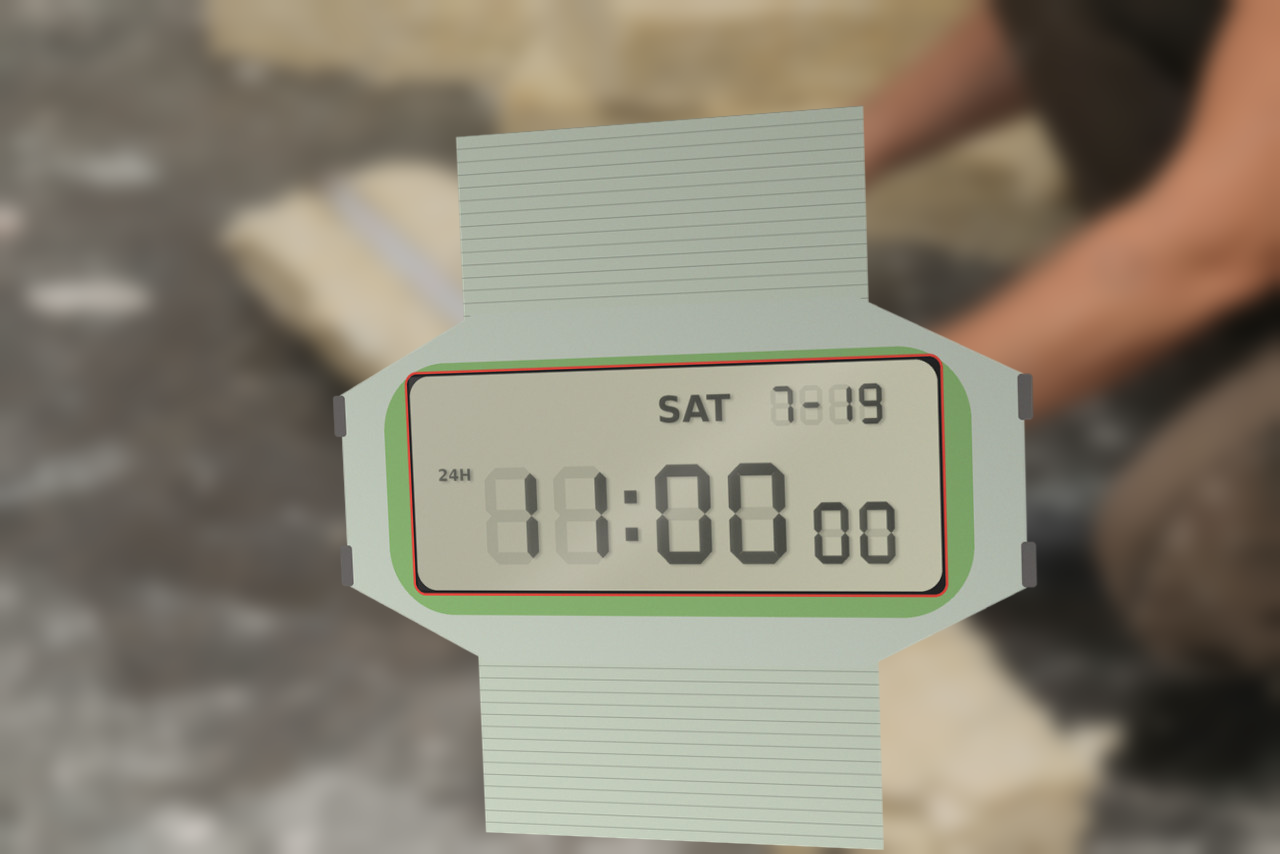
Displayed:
11,00,00
